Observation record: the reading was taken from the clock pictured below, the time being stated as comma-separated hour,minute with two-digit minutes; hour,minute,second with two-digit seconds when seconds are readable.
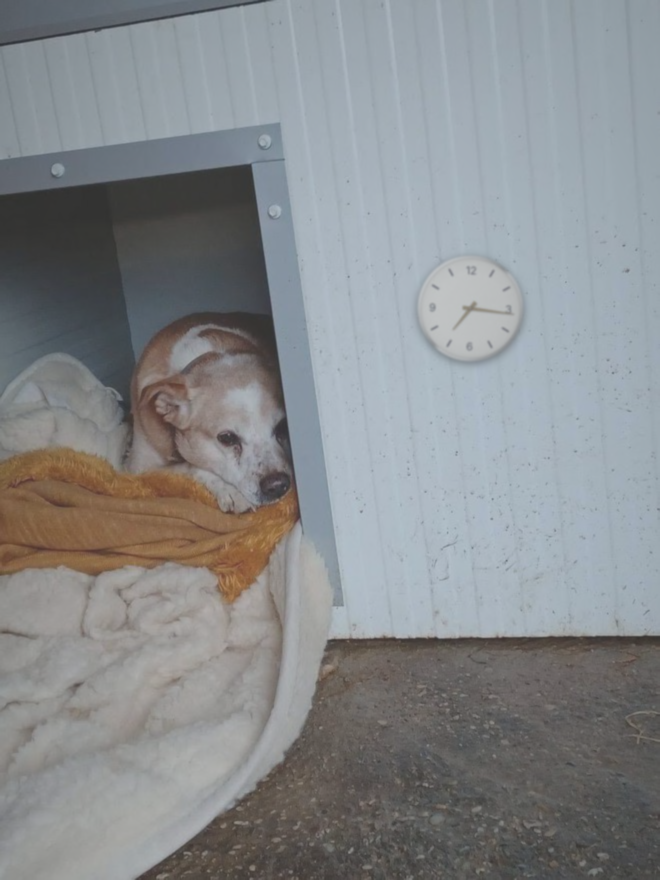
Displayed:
7,16
